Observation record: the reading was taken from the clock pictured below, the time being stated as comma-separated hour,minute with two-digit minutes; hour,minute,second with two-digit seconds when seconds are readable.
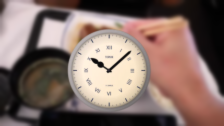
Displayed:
10,08
